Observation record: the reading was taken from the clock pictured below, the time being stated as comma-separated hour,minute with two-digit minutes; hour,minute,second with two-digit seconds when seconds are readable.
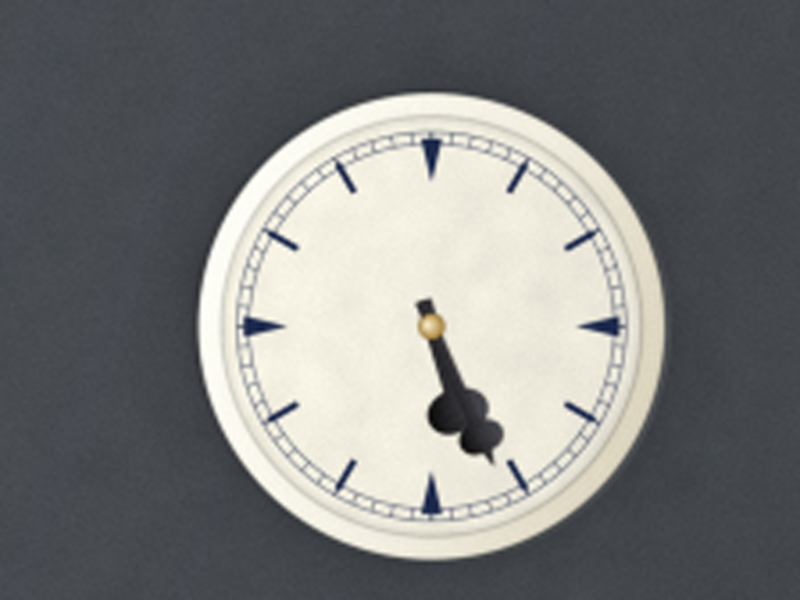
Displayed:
5,26
